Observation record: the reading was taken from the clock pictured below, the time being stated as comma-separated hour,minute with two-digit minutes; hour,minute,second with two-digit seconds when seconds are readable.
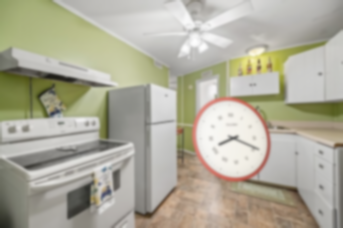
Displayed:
8,19
